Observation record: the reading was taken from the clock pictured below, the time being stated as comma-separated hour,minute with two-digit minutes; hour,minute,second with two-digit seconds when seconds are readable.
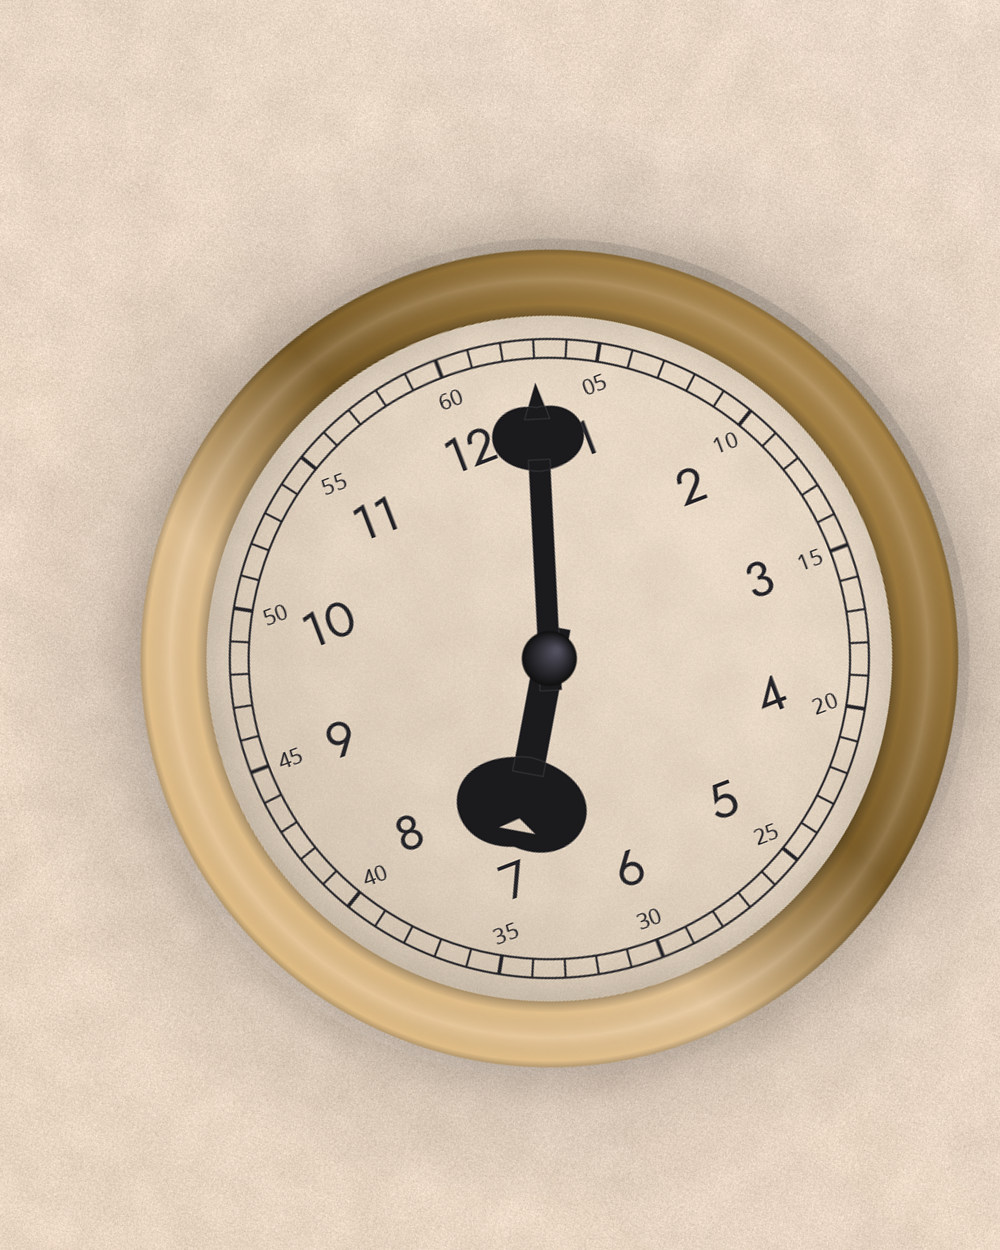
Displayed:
7,03
